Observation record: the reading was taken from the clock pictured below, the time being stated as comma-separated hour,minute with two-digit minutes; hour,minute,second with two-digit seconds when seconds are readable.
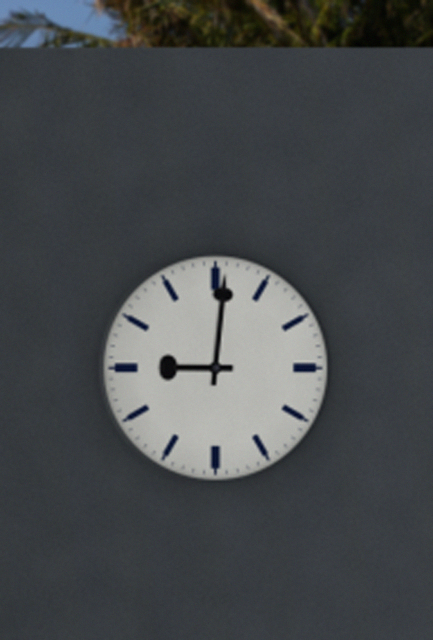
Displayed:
9,01
